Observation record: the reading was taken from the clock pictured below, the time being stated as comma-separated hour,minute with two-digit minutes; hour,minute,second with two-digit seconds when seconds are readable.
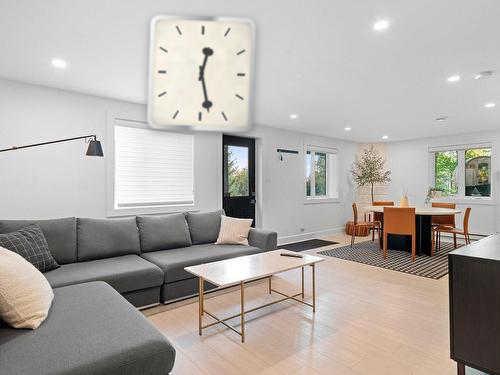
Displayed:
12,28
